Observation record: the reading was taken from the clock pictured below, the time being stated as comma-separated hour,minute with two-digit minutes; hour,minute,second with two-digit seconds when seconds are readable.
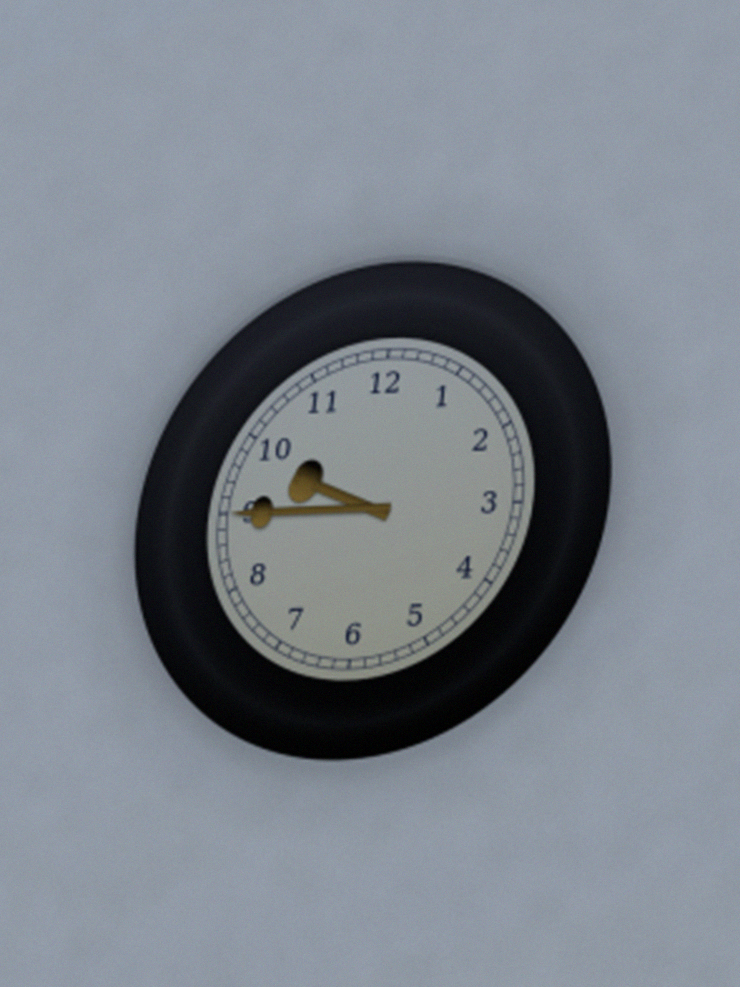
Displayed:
9,45
